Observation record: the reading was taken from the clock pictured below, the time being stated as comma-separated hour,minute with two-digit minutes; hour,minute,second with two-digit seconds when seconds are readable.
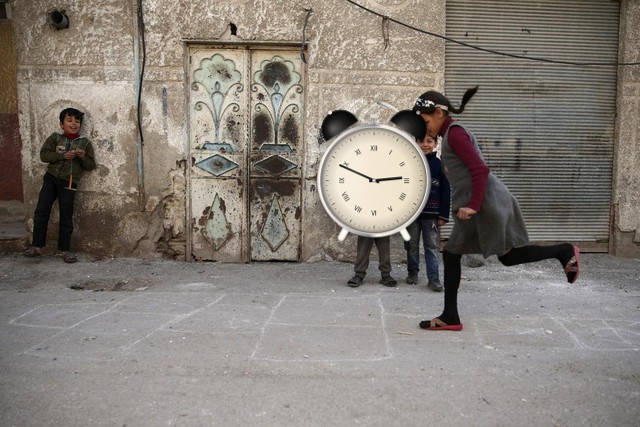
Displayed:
2,49
